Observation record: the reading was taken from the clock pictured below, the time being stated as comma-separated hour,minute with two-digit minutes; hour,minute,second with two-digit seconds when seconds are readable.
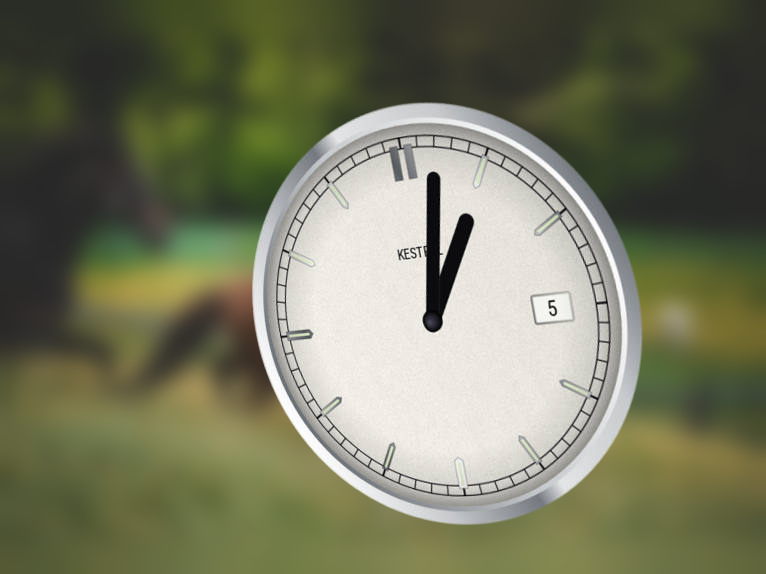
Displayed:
1,02
